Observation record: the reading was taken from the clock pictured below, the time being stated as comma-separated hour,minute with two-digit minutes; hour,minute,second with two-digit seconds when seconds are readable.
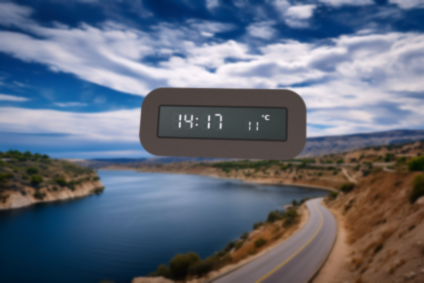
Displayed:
14,17
